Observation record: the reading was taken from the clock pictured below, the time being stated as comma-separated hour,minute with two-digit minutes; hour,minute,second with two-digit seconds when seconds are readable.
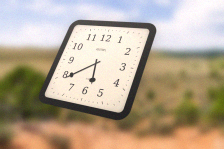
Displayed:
5,39
